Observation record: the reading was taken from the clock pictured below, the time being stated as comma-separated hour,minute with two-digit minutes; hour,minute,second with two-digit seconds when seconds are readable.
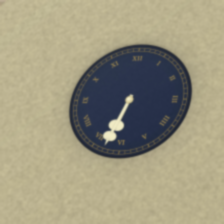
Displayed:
6,33
